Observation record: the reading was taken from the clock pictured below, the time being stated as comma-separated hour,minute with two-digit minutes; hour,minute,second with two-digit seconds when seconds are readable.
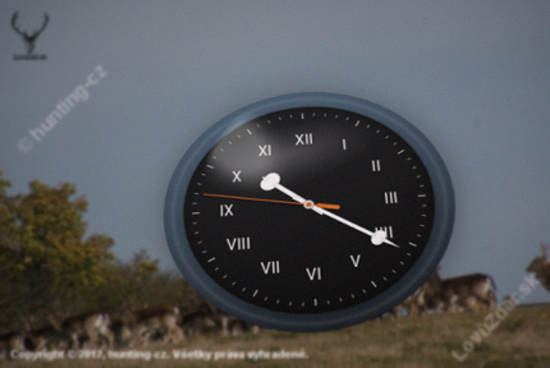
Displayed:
10,20,47
